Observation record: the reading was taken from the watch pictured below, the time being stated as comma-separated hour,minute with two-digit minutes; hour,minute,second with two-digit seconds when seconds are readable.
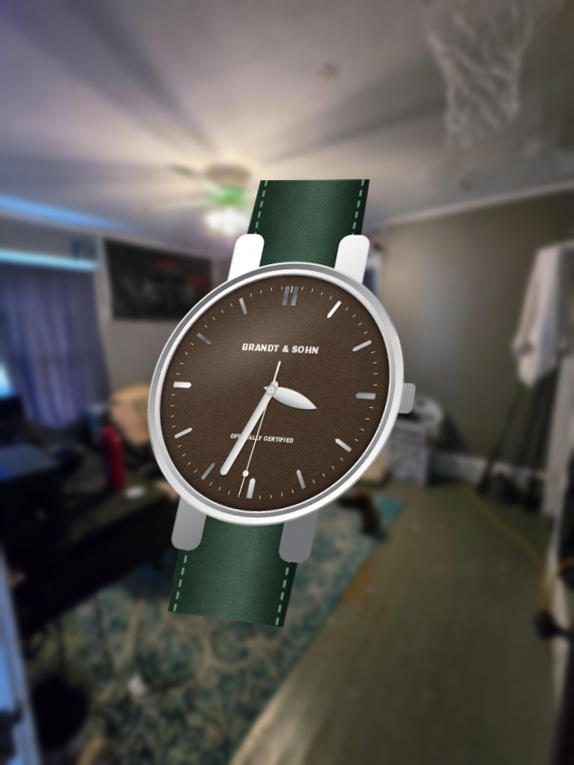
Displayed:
3,33,31
